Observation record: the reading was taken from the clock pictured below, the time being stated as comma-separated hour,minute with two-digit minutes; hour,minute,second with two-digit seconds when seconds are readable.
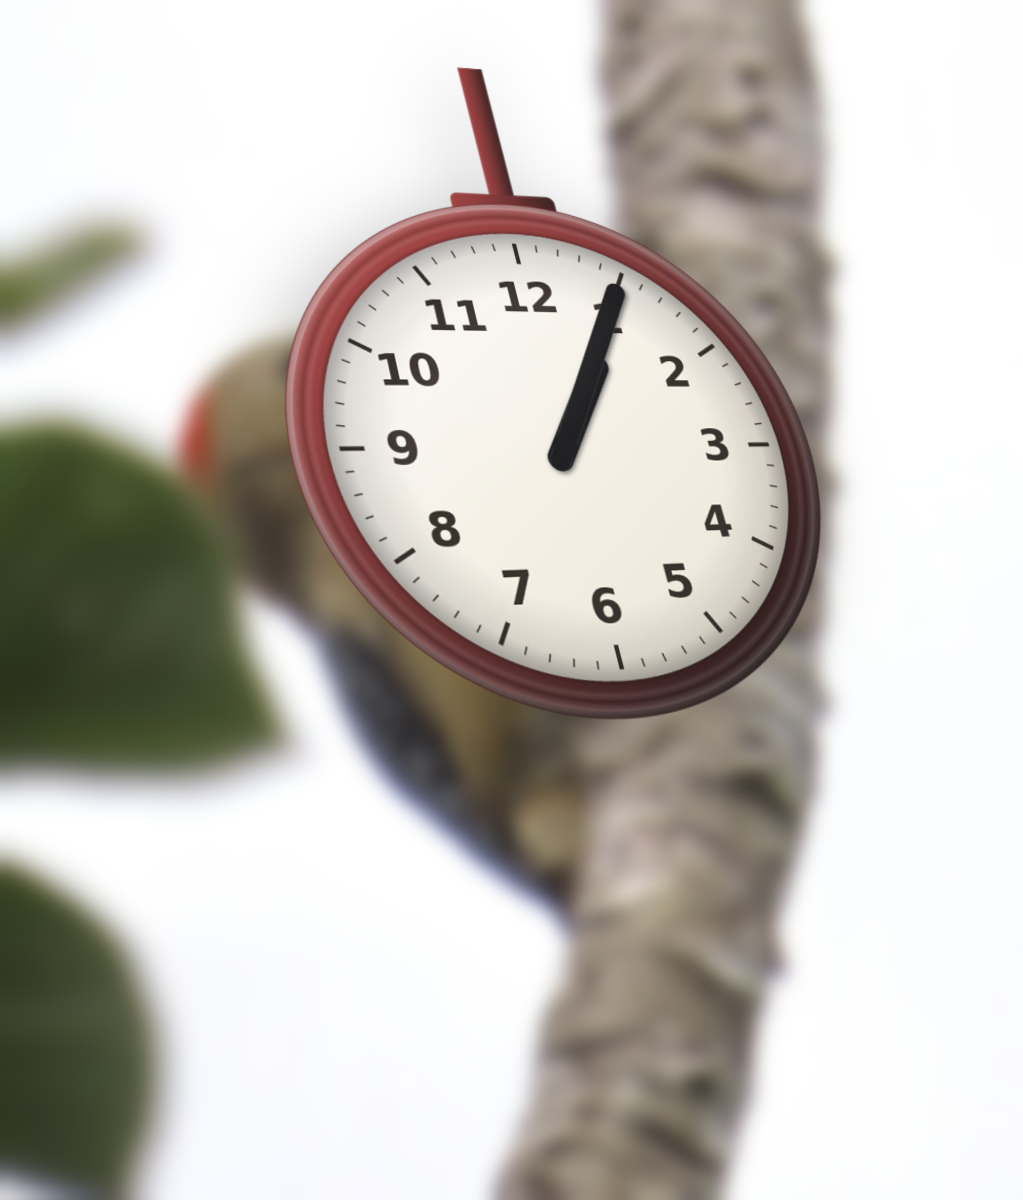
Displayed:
1,05
